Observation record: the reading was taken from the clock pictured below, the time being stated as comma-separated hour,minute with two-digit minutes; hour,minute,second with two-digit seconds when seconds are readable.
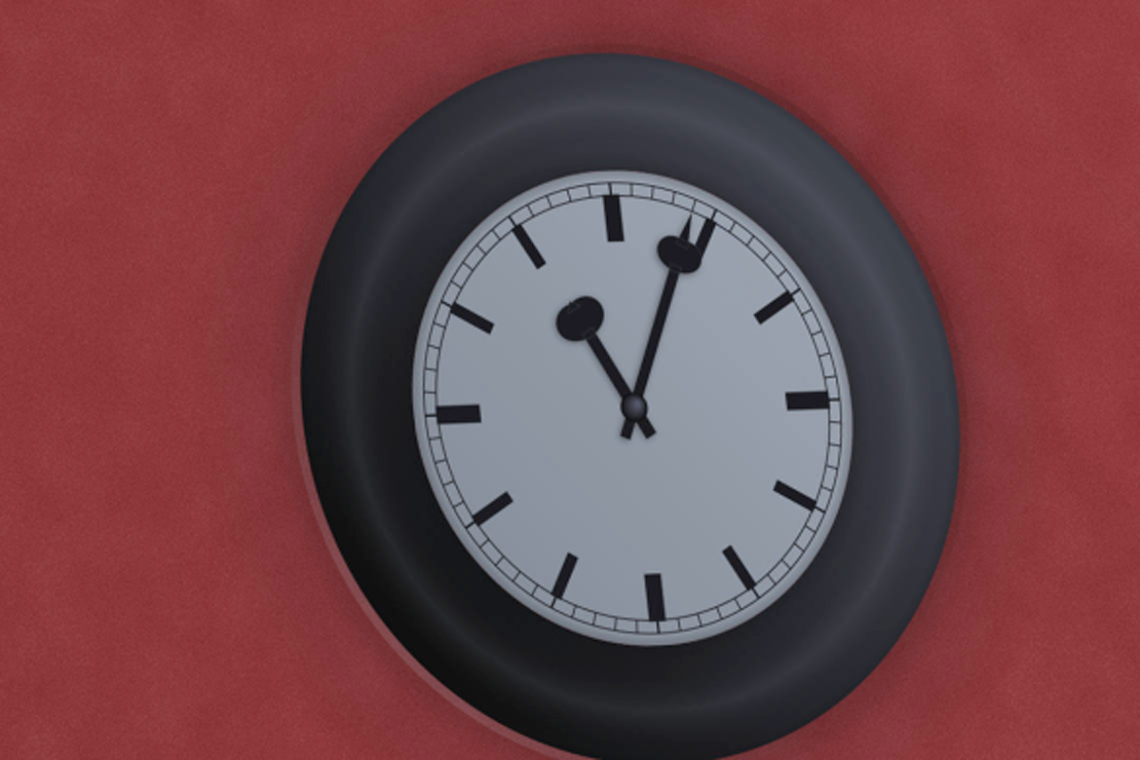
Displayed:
11,04
